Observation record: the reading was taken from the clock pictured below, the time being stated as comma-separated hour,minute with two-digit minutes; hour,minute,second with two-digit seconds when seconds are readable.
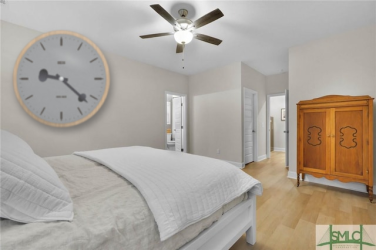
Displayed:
9,22
